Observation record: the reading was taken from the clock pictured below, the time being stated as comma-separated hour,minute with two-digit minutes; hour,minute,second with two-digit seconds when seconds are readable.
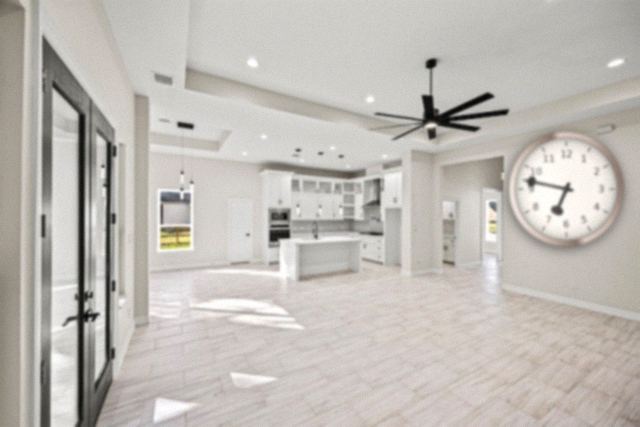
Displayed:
6,47
